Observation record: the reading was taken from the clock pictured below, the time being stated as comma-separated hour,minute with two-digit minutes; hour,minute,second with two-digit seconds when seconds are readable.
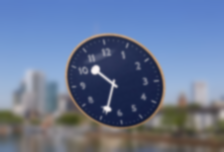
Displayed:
10,34
